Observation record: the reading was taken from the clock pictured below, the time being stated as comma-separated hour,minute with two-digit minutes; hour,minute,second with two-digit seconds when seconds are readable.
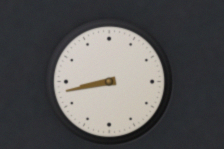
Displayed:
8,43
